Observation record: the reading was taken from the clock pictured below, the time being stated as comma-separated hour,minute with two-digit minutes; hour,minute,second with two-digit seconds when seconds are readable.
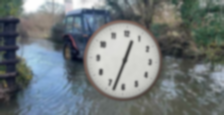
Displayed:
12,33
